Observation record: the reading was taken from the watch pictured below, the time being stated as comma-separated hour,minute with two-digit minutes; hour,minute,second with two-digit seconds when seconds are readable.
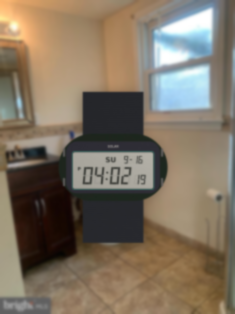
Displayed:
4,02
